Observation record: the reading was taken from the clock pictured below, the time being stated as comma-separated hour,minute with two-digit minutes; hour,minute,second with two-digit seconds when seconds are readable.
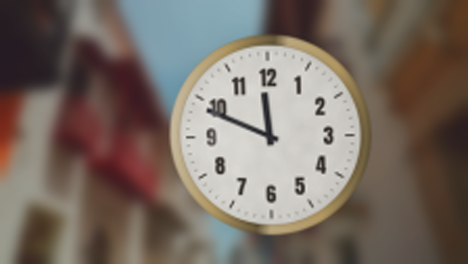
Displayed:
11,49
